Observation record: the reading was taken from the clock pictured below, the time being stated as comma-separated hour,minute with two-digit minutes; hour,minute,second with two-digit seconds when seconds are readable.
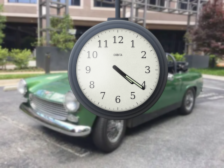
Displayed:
4,21
